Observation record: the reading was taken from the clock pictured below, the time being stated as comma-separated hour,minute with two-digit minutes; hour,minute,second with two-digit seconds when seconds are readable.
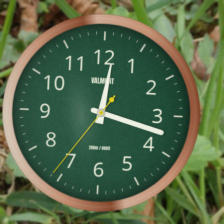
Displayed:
12,17,36
